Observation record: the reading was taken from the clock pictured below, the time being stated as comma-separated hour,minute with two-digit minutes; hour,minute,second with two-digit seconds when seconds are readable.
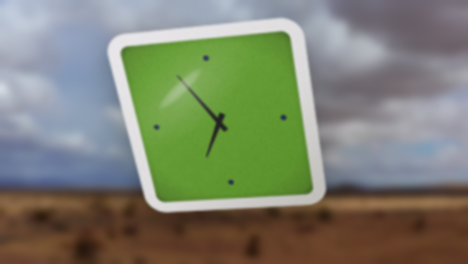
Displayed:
6,55
